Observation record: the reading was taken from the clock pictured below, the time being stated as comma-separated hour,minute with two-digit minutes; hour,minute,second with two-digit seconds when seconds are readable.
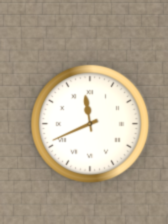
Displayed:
11,41
